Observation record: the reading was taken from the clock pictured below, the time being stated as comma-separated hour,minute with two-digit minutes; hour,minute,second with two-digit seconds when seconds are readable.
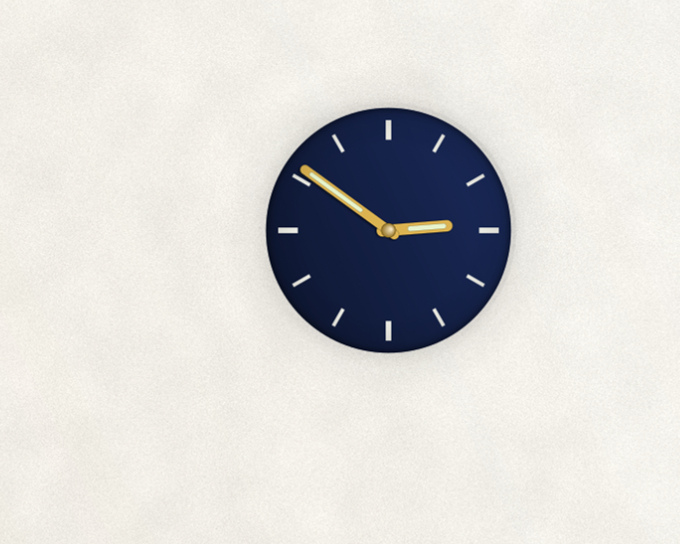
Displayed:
2,51
